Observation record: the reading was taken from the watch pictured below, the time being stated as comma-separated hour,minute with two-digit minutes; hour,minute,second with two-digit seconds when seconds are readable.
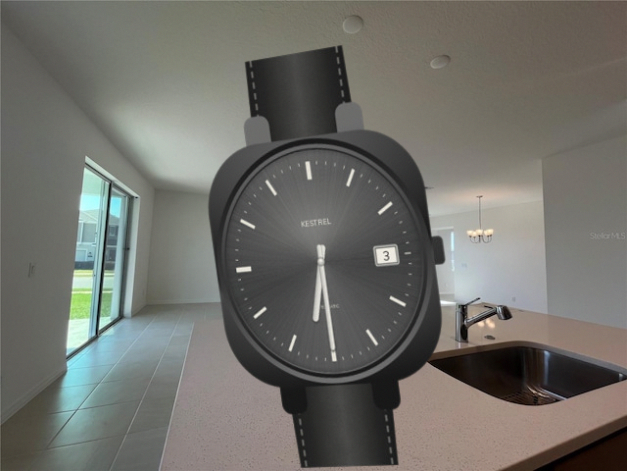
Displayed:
6,30
